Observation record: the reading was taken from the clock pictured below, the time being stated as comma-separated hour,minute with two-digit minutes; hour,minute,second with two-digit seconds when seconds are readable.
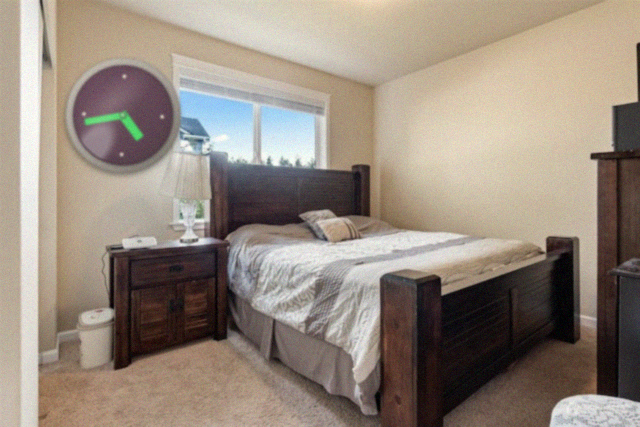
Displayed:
4,43
